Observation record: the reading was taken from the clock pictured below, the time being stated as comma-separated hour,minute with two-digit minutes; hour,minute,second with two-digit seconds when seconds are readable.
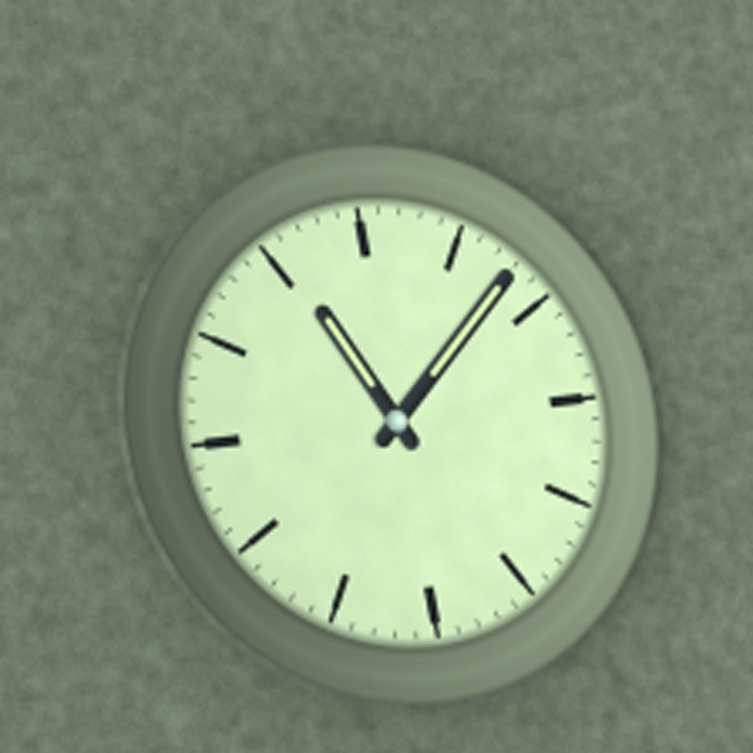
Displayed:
11,08
